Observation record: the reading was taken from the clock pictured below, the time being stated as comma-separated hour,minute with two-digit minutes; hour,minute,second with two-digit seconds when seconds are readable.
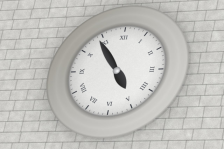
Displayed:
4,54
